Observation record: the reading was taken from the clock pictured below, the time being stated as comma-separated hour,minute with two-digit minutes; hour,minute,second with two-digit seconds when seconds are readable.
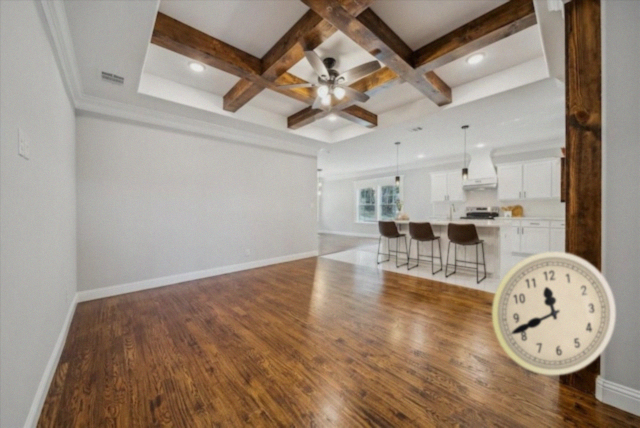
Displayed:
11,42
